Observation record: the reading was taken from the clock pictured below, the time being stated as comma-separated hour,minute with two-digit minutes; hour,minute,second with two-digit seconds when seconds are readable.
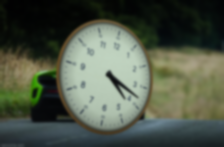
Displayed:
4,18
